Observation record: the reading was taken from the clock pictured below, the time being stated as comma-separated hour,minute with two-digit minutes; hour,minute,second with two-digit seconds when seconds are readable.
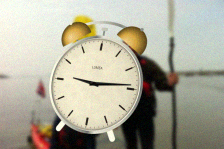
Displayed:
9,14
